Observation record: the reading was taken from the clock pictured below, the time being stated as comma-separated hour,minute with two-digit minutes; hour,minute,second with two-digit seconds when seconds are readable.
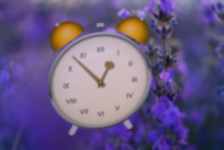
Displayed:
12,53
